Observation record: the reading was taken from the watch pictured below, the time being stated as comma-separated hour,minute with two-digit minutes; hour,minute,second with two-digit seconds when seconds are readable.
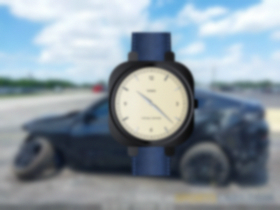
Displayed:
10,22
